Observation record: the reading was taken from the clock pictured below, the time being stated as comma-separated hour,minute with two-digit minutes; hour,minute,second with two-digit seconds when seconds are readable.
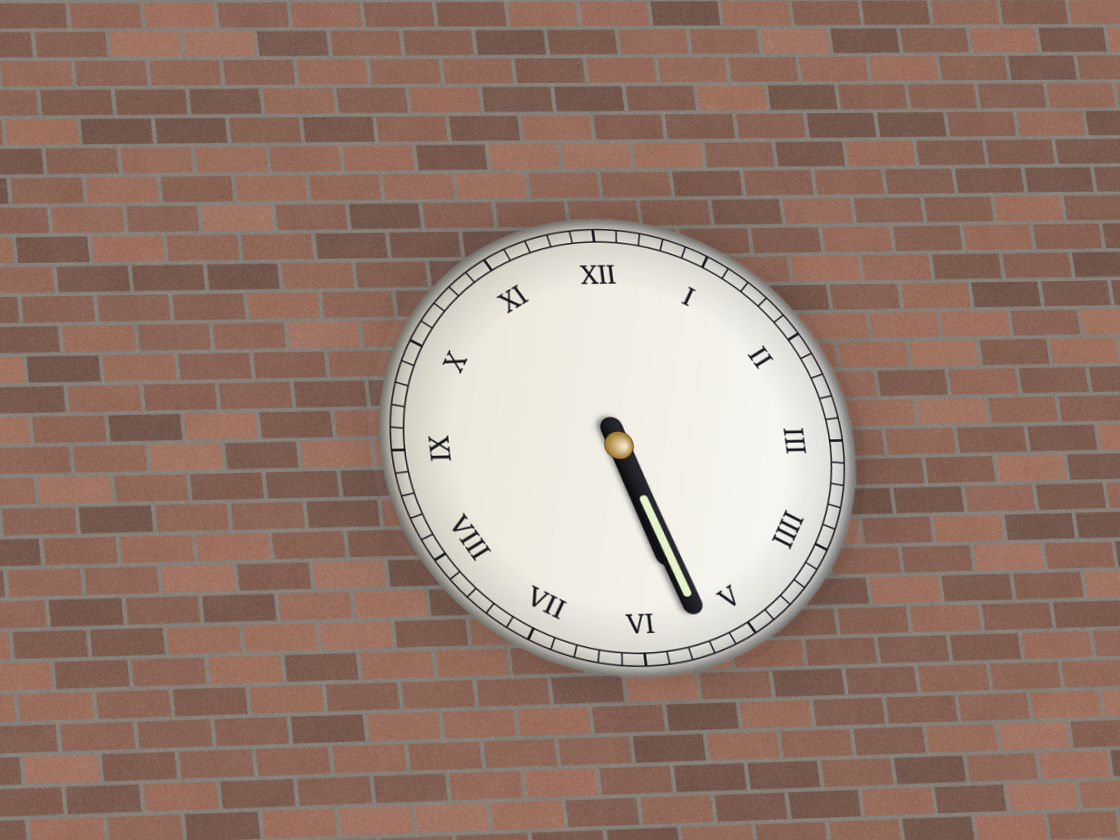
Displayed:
5,27
